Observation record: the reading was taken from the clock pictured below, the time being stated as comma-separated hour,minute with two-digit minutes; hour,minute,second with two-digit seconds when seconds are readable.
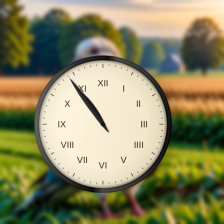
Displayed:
10,54
